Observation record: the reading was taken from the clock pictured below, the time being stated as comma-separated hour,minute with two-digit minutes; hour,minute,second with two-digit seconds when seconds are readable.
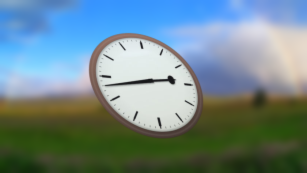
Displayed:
2,43
